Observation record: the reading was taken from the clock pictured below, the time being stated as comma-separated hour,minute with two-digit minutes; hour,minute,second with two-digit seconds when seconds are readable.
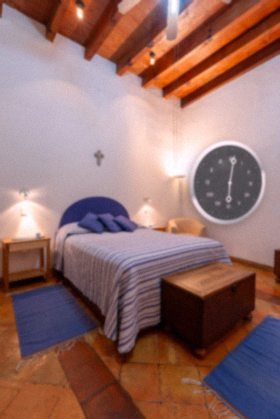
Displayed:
6,01
